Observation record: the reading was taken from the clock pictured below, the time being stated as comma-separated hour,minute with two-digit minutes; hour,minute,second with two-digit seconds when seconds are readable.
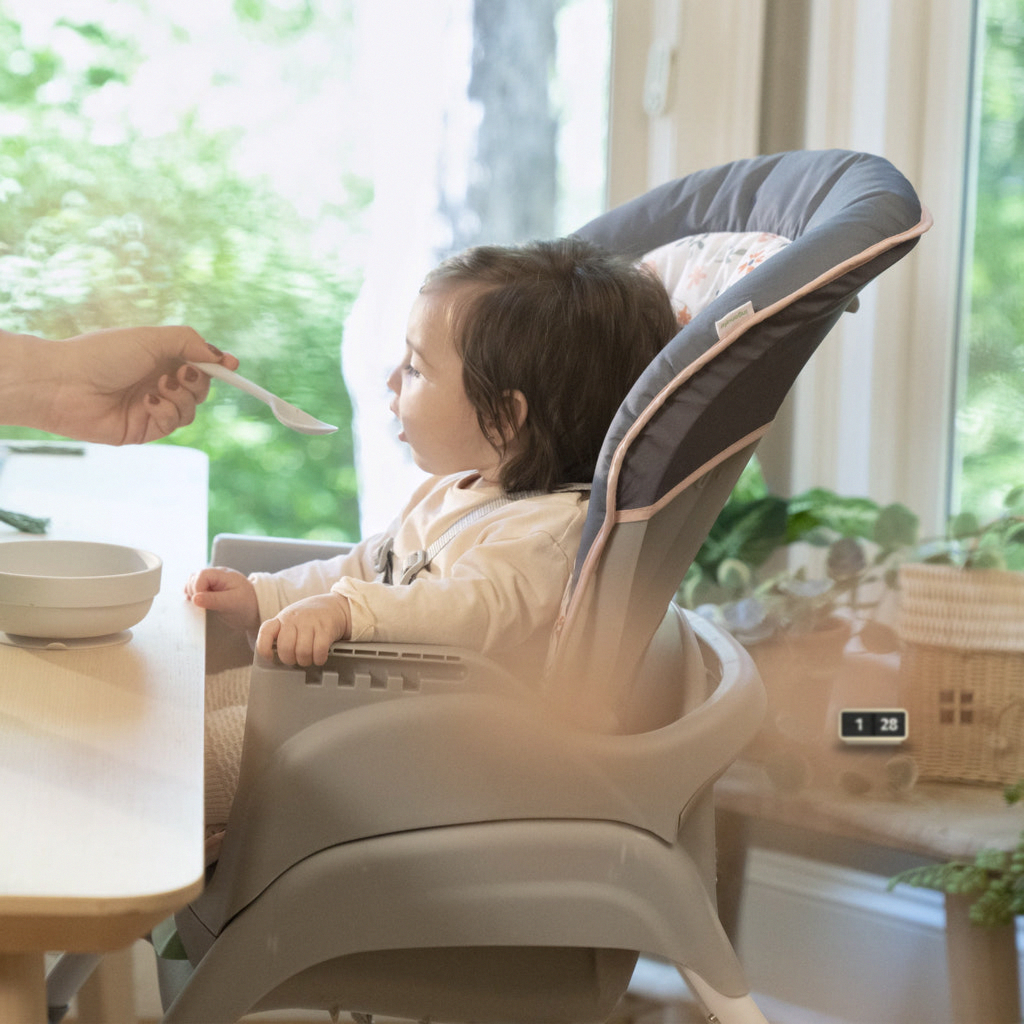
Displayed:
1,28
